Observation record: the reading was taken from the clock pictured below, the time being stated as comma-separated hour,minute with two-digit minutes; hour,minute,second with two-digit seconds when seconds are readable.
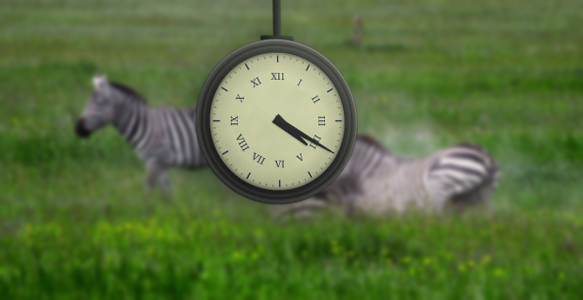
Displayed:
4,20
